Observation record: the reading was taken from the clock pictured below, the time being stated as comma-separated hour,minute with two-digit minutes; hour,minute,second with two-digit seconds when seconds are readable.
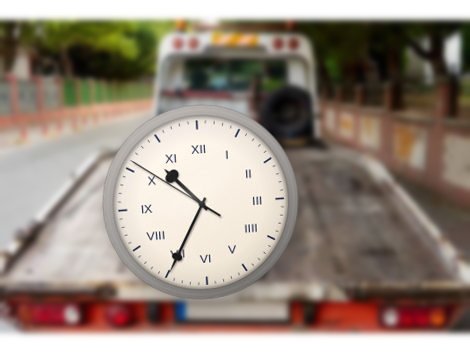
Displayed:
10,34,51
